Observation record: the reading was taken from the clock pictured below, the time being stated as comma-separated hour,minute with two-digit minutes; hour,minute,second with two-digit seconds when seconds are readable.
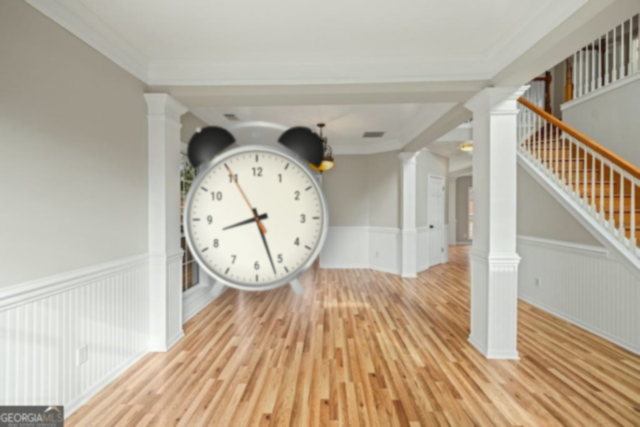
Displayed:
8,26,55
